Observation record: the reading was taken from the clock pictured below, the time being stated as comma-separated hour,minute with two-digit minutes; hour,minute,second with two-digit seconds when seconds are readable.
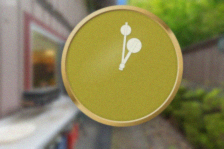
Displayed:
1,01
